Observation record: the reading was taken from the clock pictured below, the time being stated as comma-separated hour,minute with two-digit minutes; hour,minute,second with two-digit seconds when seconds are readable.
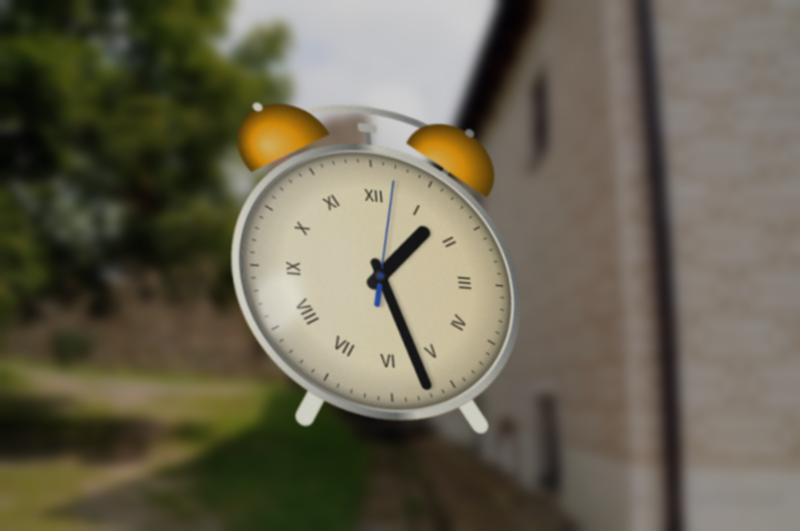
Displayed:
1,27,02
